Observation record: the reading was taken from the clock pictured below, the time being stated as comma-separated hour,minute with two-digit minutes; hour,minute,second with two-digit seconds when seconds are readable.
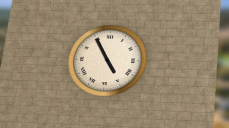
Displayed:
4,55
